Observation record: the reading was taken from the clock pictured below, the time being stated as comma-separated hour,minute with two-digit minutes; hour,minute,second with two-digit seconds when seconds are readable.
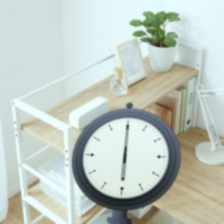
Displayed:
6,00
